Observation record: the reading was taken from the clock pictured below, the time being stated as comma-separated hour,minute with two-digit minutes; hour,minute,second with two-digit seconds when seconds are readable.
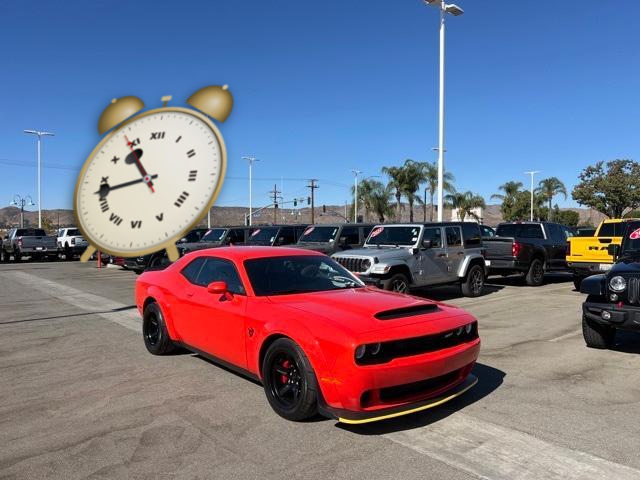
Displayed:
10,42,54
